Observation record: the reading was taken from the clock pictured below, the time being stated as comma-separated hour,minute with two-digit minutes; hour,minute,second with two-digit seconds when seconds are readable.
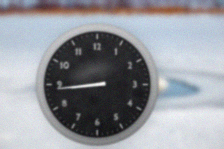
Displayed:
8,44
